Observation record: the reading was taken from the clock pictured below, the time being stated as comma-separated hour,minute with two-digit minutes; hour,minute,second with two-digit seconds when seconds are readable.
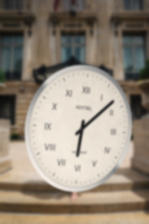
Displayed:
6,08
